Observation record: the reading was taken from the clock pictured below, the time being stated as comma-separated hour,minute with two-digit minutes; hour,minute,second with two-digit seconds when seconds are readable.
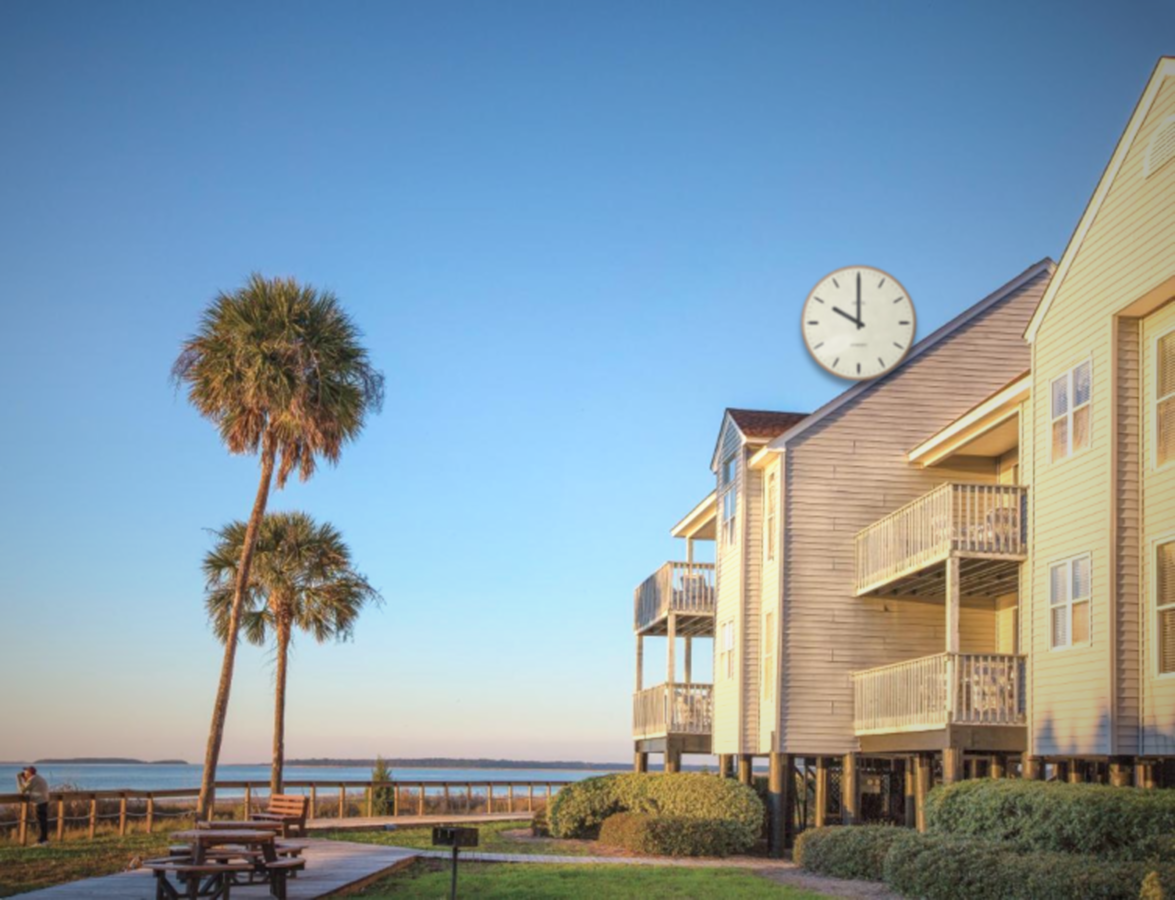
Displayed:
10,00
